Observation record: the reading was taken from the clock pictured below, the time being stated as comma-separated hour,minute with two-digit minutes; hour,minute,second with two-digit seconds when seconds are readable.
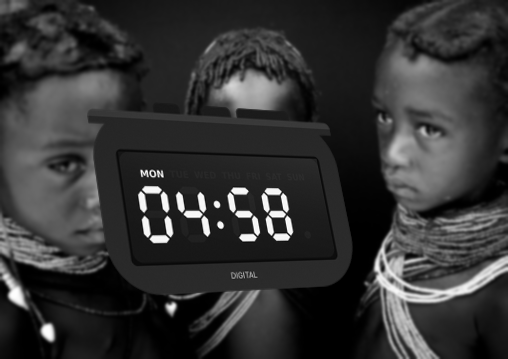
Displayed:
4,58
